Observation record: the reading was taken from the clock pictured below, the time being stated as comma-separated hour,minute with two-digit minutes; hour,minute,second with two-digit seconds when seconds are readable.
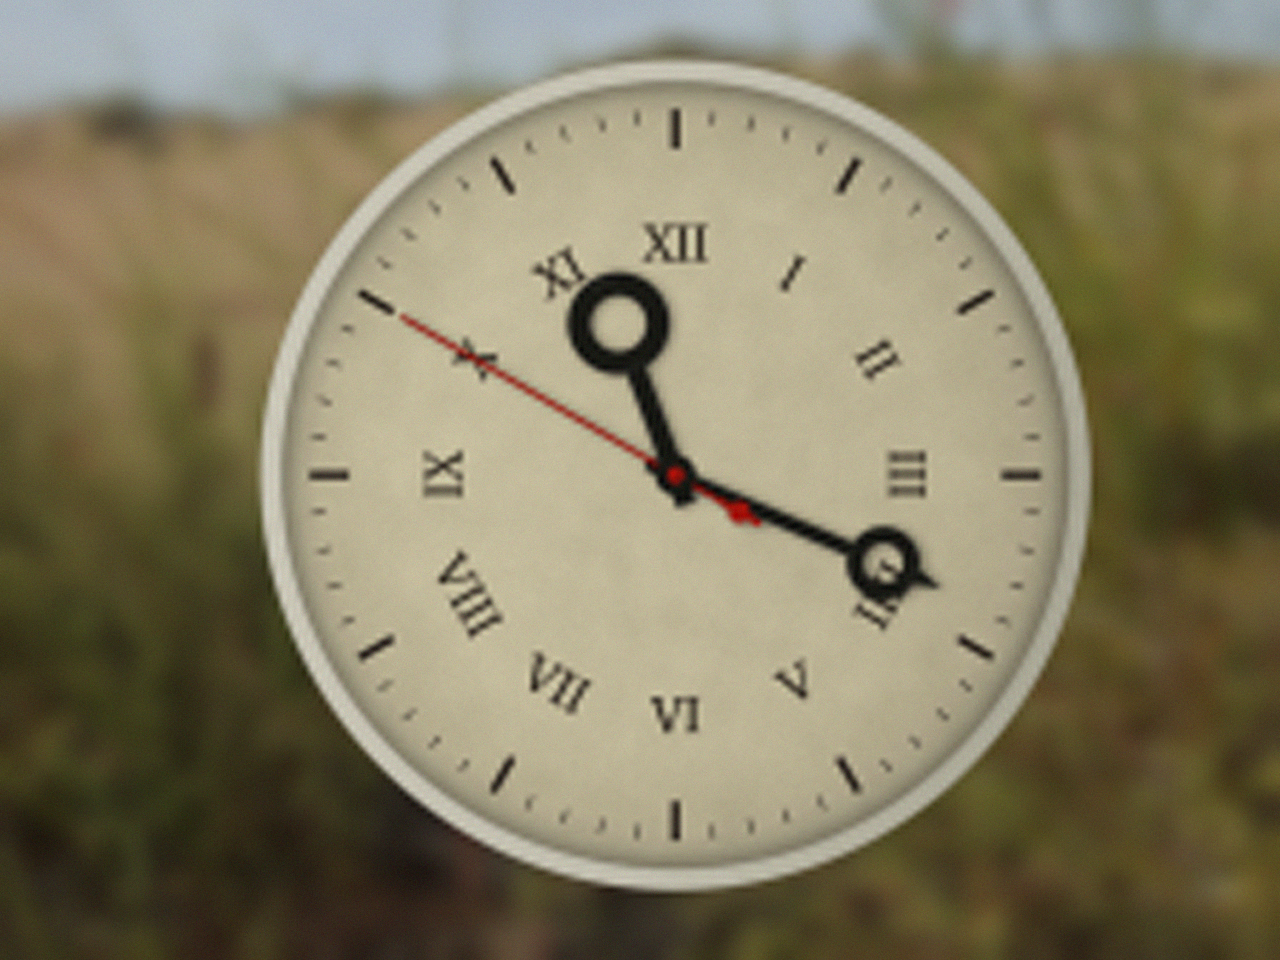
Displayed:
11,18,50
